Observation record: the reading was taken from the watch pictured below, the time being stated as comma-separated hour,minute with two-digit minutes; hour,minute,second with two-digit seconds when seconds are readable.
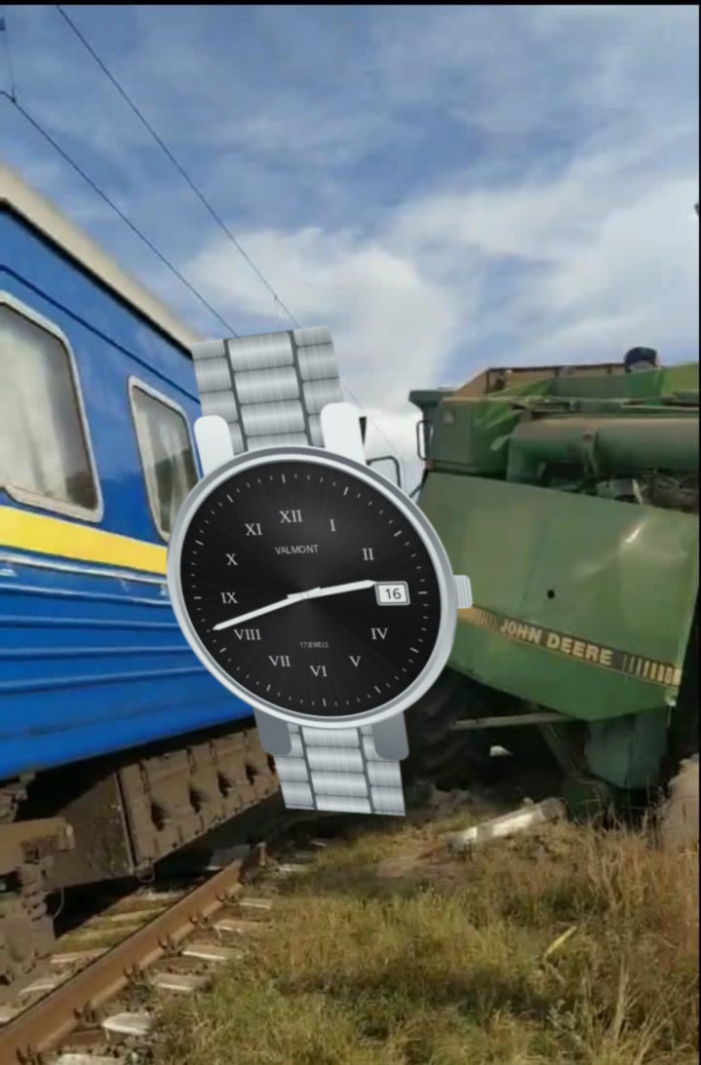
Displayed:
2,42
